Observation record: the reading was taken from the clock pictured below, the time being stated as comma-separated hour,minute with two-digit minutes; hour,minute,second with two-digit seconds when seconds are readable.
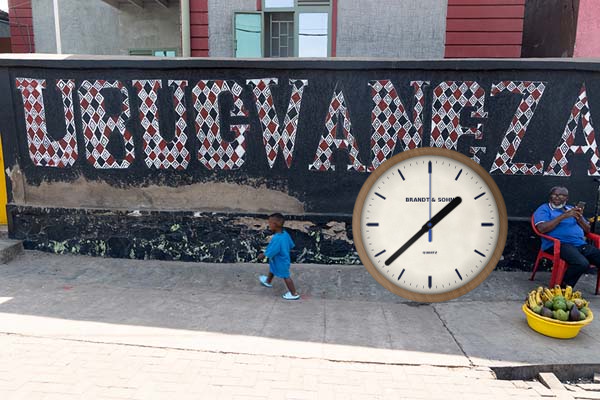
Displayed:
1,38,00
